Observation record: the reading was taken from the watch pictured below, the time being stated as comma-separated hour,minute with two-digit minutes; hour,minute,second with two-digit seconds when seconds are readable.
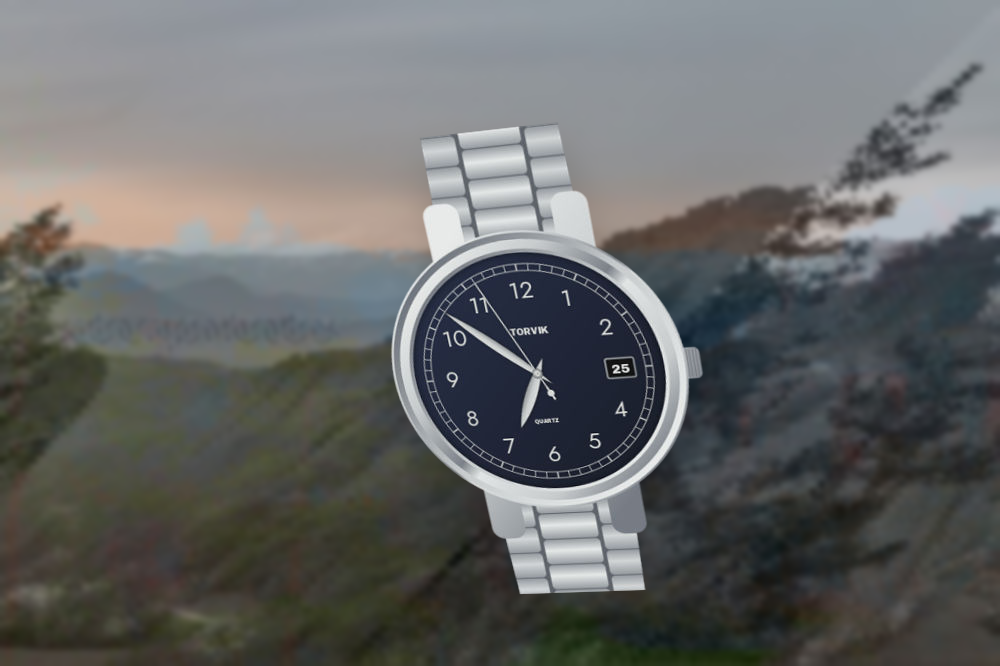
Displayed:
6,51,56
